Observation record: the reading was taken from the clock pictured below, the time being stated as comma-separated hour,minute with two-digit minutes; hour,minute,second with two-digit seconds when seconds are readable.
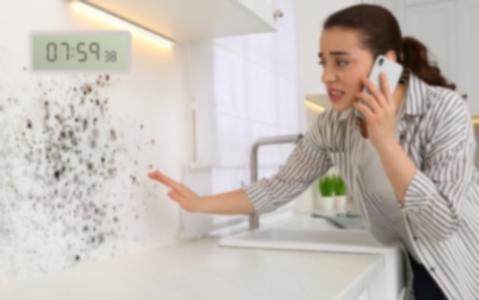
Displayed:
7,59
